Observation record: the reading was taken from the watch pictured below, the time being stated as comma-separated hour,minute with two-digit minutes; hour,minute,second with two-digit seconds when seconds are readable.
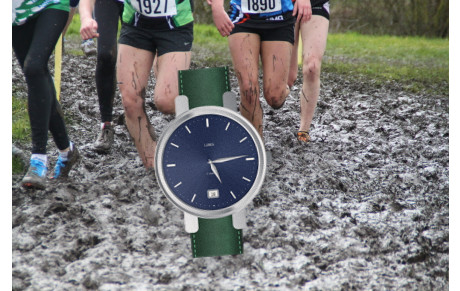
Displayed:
5,14
